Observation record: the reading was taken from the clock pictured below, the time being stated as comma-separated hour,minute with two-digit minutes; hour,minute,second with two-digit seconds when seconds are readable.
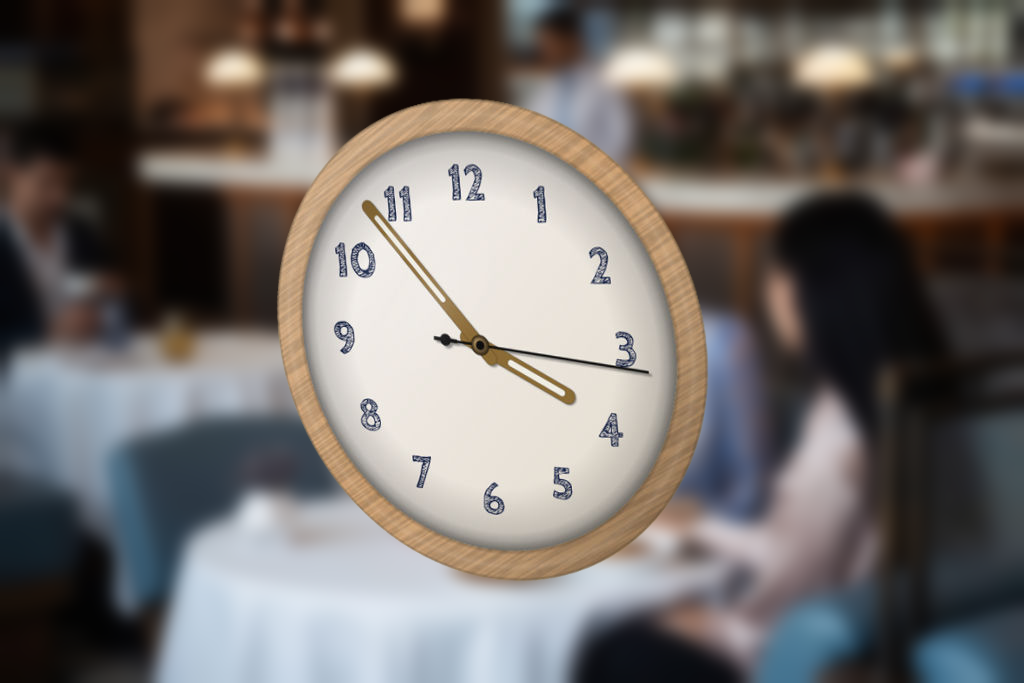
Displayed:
3,53,16
